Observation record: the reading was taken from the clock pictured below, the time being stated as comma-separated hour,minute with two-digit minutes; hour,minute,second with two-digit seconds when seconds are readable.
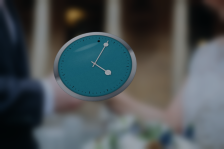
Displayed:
4,03
